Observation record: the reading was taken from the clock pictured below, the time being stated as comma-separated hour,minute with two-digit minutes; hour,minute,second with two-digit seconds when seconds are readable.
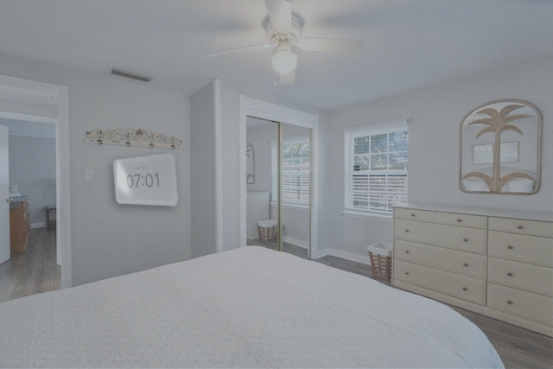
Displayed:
7,01
